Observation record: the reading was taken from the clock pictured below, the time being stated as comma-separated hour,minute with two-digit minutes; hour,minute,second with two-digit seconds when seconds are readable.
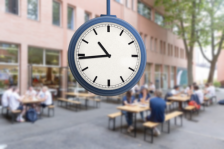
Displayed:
10,44
